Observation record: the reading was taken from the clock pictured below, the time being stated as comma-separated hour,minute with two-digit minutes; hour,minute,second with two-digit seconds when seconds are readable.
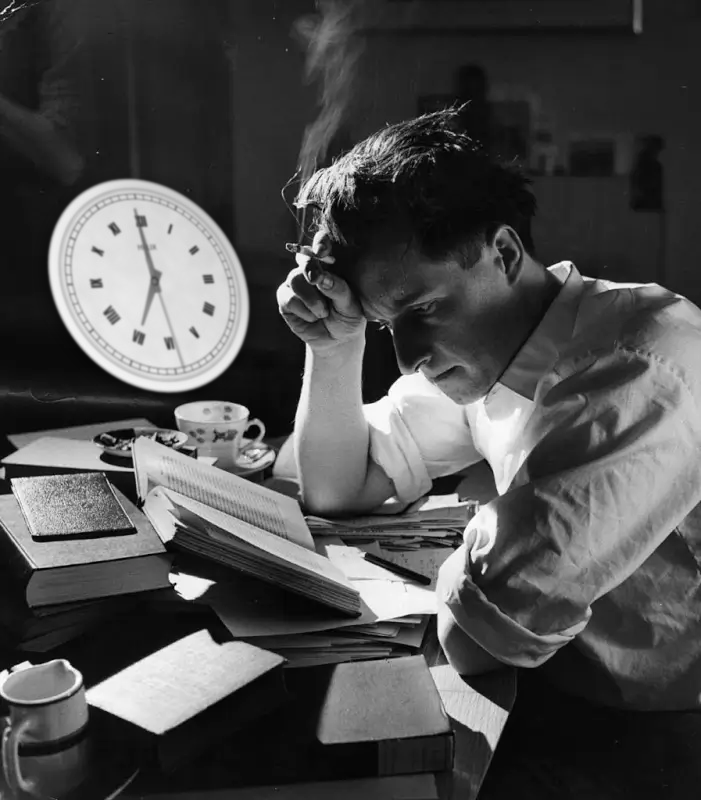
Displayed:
6,59,29
